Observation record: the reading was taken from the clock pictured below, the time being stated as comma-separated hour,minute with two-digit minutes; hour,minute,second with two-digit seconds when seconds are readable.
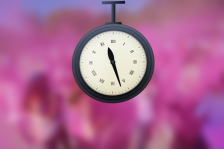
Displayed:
11,27
